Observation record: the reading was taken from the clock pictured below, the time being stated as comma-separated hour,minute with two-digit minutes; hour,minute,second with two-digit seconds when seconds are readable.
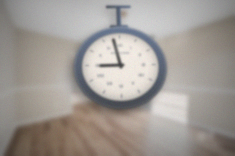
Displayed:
8,58
